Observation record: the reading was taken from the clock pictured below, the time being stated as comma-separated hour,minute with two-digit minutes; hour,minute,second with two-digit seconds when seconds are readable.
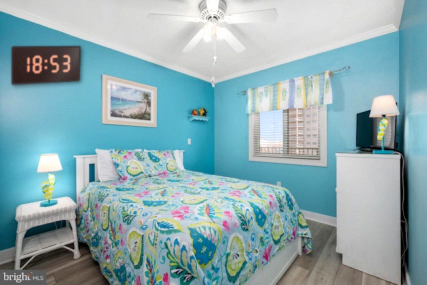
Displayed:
18,53
